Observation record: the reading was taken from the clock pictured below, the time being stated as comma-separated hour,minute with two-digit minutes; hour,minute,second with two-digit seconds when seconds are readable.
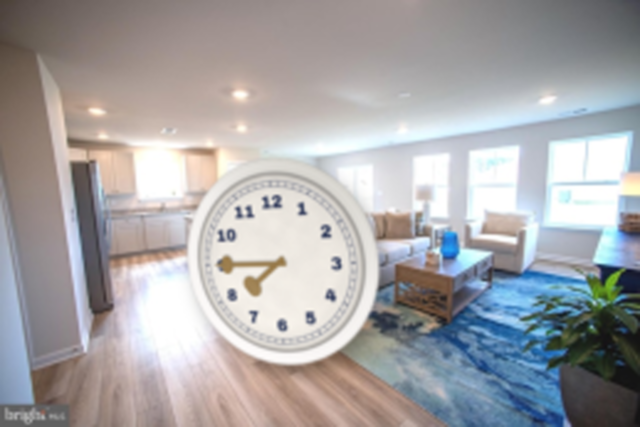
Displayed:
7,45
